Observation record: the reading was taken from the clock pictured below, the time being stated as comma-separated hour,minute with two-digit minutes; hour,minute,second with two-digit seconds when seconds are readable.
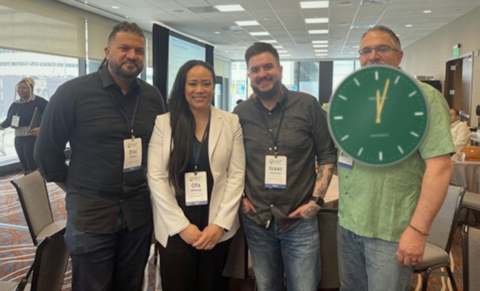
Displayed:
12,03
